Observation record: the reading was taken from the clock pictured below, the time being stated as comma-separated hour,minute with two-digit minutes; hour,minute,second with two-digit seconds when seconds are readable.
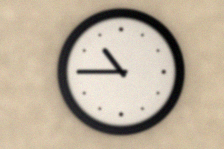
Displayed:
10,45
